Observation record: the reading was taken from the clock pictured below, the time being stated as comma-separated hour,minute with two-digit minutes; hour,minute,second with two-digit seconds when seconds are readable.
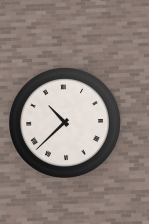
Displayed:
10,38
